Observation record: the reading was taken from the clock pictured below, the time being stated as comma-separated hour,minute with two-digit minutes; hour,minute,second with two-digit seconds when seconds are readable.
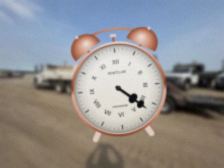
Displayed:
4,22
